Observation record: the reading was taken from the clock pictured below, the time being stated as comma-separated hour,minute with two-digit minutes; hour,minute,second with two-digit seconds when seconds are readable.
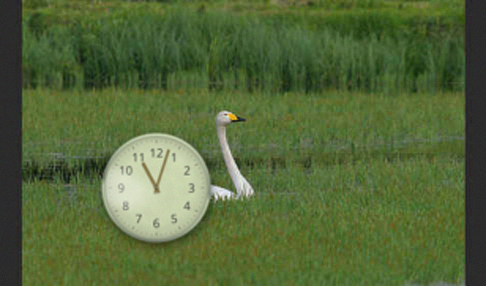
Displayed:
11,03
